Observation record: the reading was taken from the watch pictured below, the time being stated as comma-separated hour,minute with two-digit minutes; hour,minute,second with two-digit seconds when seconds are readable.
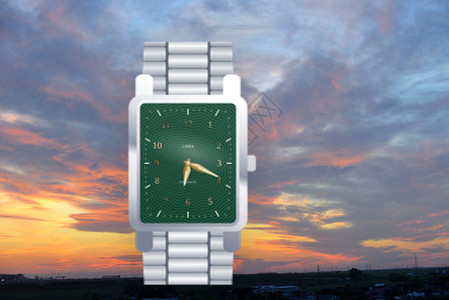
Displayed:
6,19
